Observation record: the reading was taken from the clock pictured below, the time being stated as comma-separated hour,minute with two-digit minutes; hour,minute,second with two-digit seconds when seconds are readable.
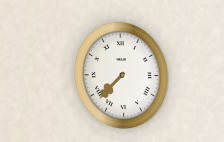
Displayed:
7,38
